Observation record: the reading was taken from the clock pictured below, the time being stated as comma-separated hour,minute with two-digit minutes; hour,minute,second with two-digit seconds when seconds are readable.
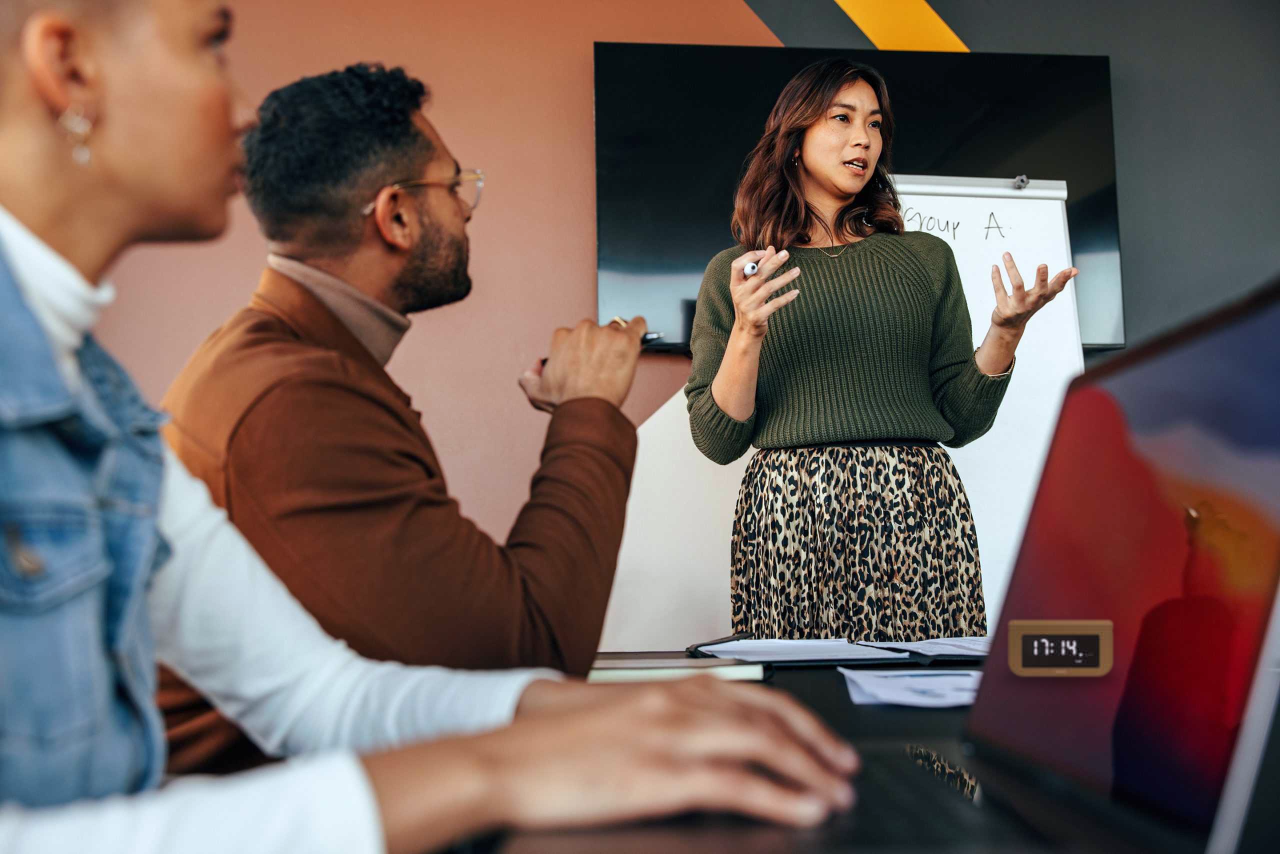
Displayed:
17,14
